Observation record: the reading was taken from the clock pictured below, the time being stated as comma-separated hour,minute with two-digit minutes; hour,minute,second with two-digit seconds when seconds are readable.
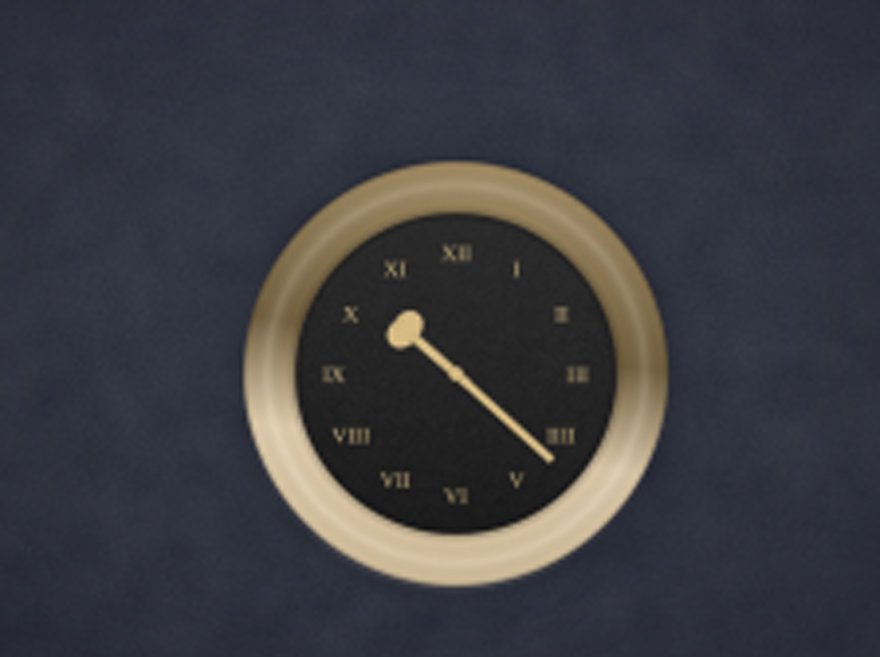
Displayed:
10,22
